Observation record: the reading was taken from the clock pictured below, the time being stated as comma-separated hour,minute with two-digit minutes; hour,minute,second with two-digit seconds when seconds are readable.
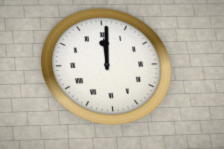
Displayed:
12,01
